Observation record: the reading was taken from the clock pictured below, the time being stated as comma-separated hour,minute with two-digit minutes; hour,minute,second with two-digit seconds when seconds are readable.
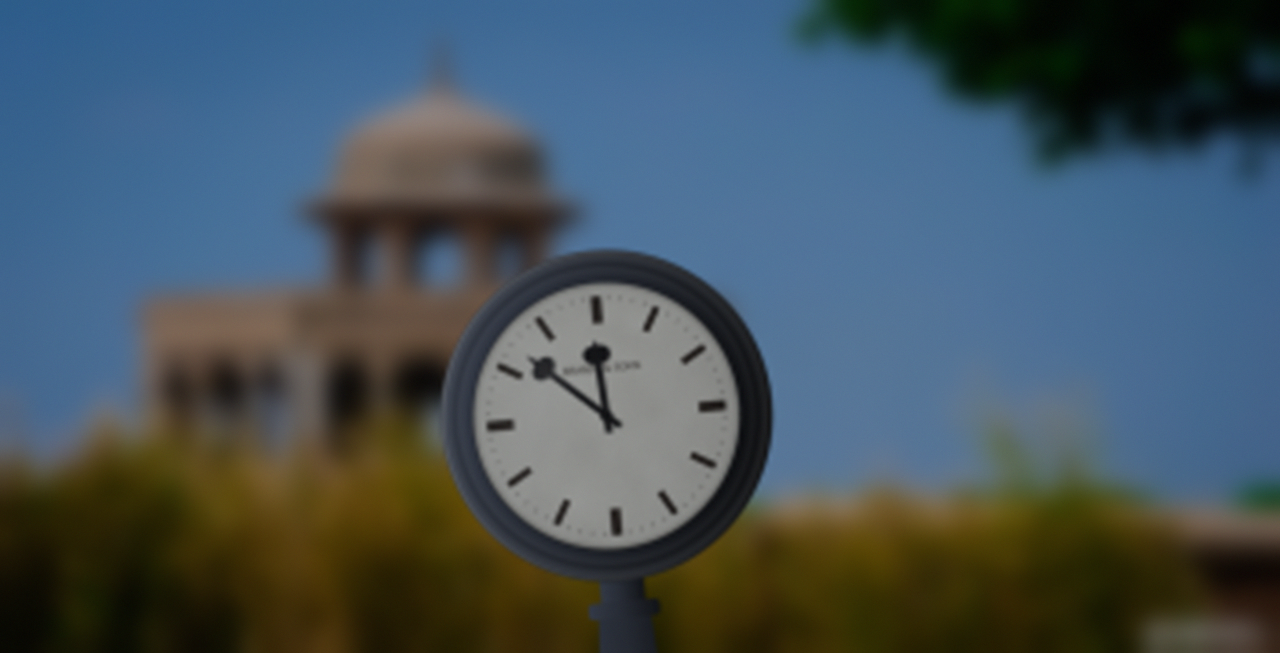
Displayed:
11,52
